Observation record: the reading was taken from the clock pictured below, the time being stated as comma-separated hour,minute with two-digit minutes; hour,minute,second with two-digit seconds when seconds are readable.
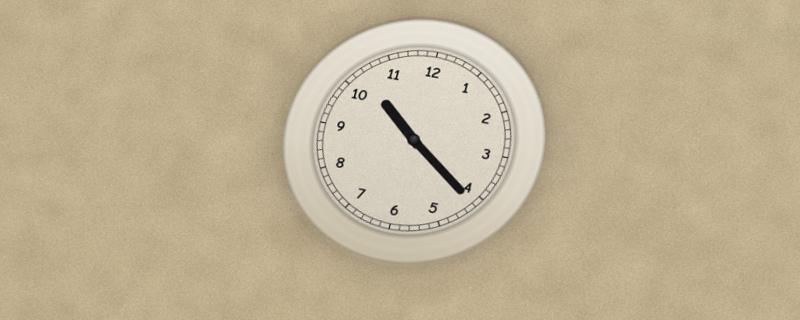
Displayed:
10,21
